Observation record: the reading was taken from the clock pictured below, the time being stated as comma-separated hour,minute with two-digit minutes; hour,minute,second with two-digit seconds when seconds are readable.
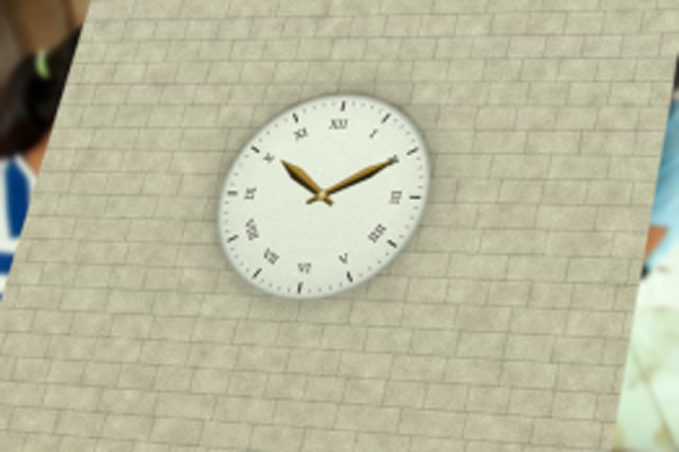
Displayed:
10,10
